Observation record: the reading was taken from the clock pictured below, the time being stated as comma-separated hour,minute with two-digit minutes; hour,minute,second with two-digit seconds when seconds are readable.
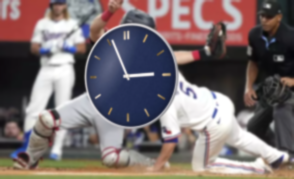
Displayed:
2,56
